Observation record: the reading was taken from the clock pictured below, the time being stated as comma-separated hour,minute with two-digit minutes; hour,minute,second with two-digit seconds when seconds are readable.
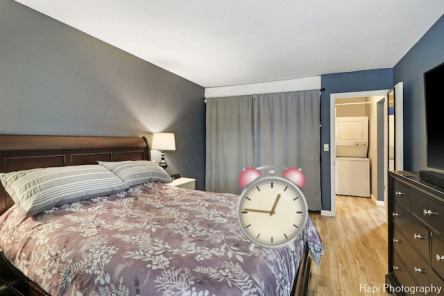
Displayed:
12,46
